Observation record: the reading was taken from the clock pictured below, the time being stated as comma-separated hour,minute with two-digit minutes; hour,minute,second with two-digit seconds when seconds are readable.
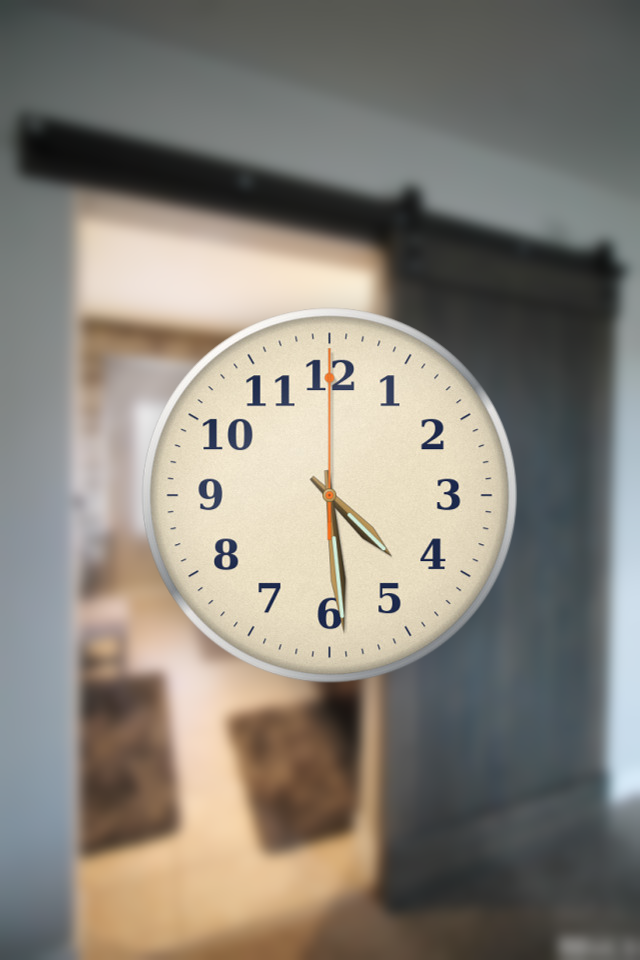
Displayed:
4,29,00
